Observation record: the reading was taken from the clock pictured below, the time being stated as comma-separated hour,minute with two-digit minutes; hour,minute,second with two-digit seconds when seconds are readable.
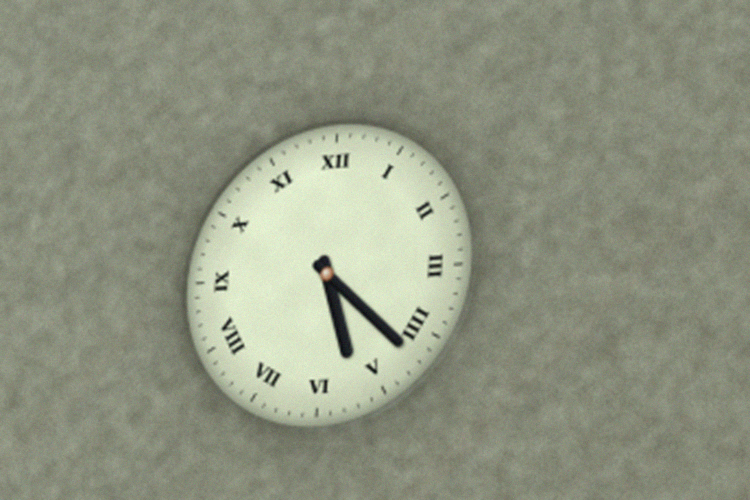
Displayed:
5,22
